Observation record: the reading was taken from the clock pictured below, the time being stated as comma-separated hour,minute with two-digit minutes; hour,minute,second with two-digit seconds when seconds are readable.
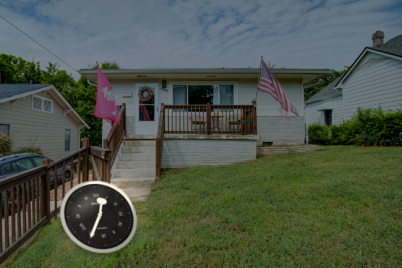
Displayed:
12,35
